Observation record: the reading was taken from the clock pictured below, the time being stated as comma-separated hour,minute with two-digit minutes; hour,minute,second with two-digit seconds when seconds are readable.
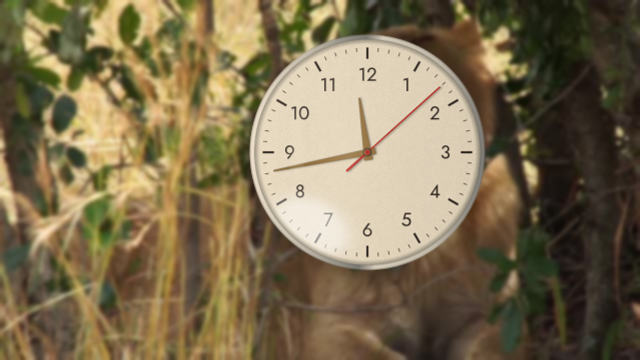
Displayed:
11,43,08
